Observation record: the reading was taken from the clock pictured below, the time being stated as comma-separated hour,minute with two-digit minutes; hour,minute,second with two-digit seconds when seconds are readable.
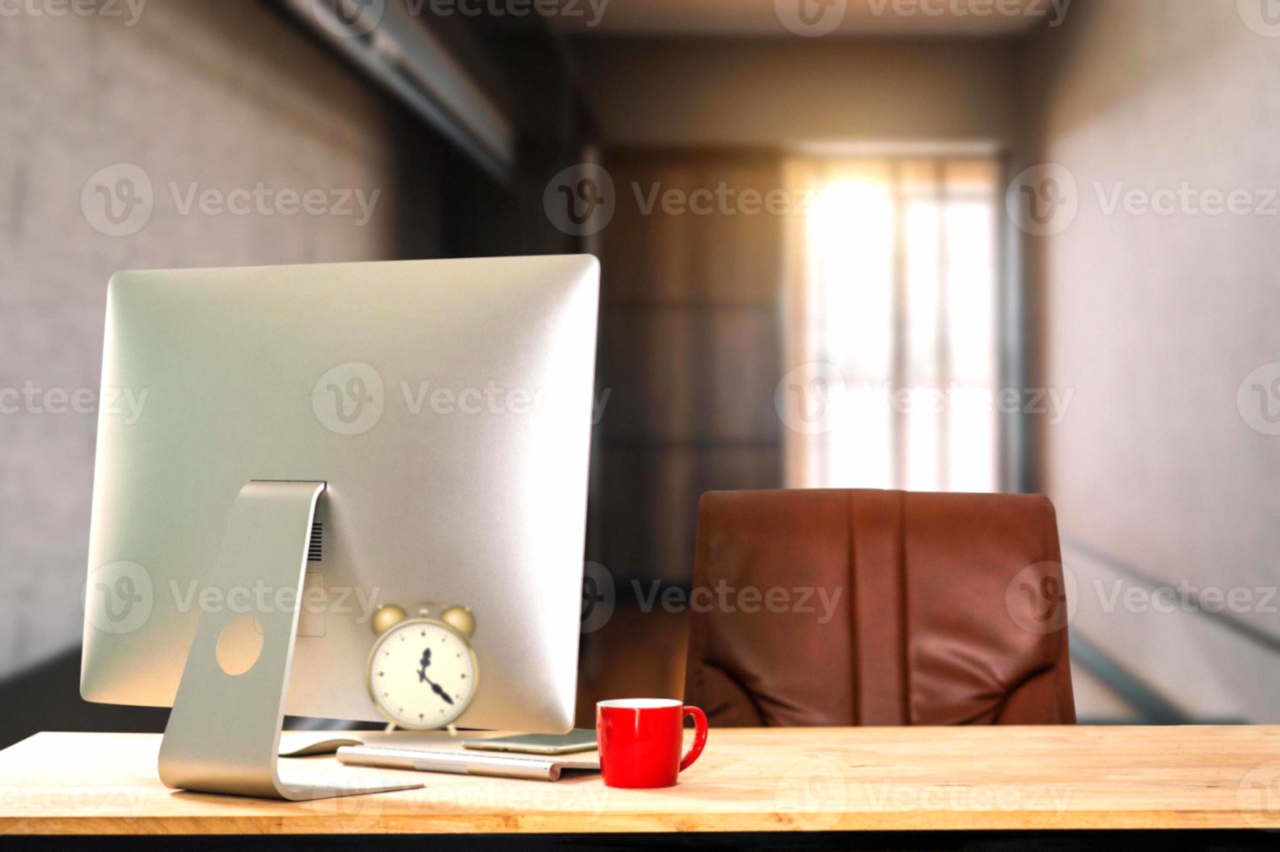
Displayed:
12,22
